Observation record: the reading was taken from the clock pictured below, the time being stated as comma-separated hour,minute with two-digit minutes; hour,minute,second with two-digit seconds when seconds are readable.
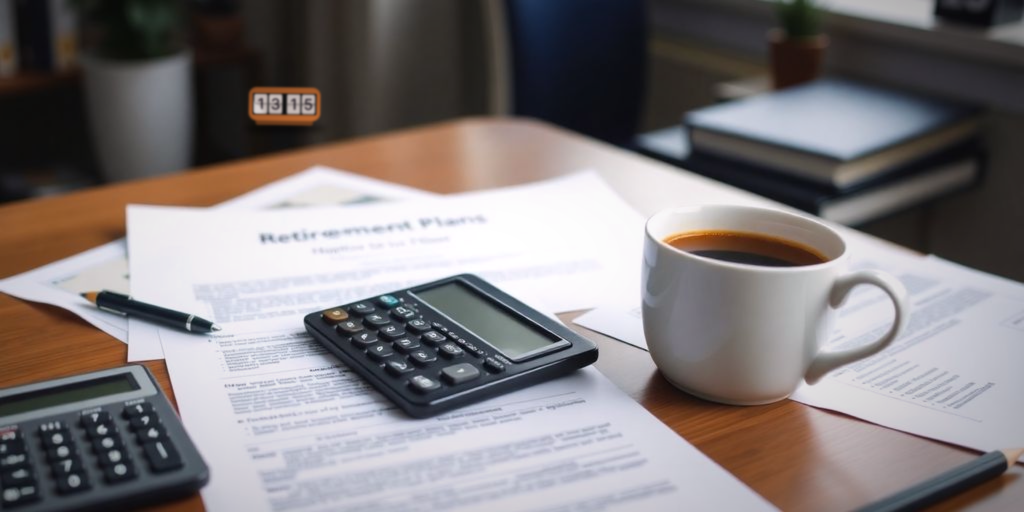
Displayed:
13,15
